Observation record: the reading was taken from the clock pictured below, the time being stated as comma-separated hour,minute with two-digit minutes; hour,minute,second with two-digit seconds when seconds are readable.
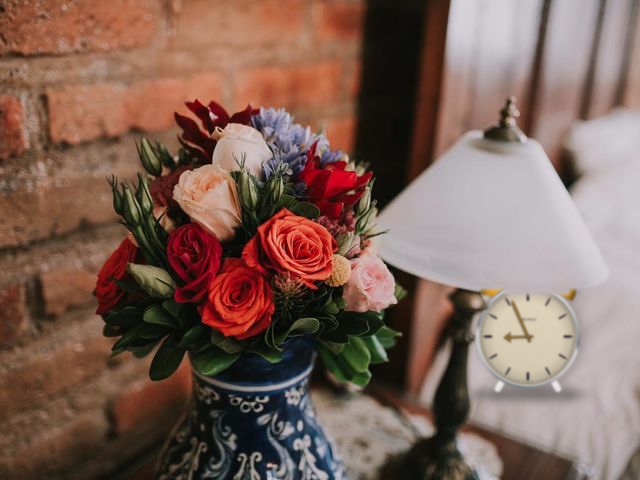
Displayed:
8,56
